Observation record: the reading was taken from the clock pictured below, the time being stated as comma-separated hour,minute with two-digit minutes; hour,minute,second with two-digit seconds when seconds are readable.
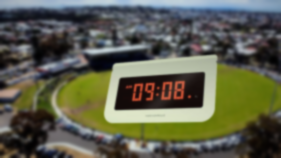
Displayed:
9,08
